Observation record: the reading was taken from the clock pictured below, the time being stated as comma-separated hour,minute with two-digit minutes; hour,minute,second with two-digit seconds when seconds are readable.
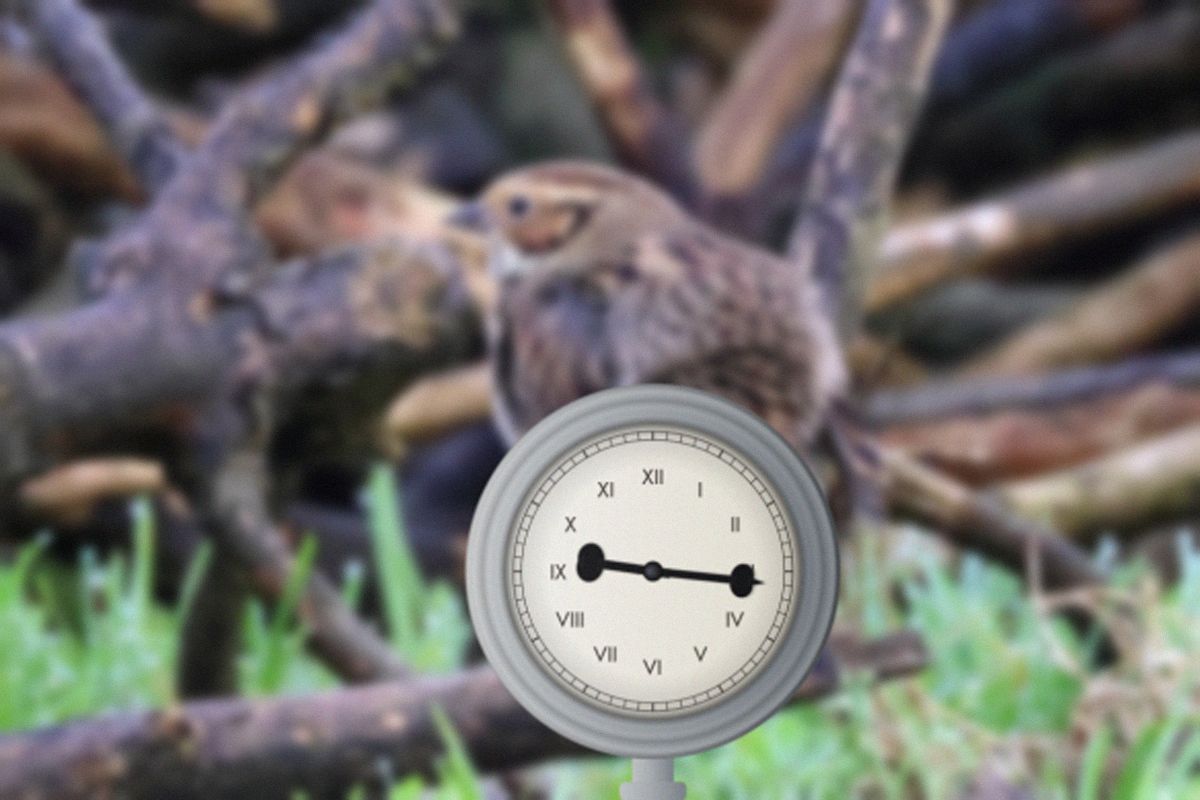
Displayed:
9,16
